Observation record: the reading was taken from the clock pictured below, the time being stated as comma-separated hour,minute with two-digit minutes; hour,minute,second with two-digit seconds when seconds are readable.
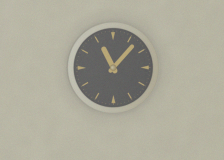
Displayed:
11,07
